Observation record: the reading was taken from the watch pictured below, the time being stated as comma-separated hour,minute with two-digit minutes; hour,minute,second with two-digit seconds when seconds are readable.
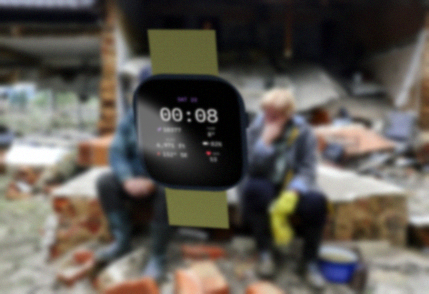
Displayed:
0,08
